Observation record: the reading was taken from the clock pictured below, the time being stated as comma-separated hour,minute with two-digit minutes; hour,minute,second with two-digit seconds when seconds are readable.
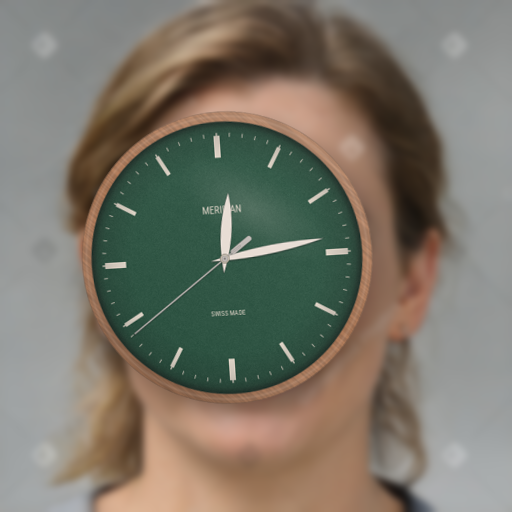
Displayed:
12,13,39
